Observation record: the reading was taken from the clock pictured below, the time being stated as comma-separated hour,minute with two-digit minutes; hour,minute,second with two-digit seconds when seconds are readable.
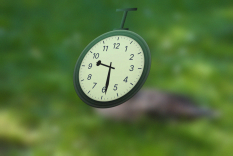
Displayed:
9,29
